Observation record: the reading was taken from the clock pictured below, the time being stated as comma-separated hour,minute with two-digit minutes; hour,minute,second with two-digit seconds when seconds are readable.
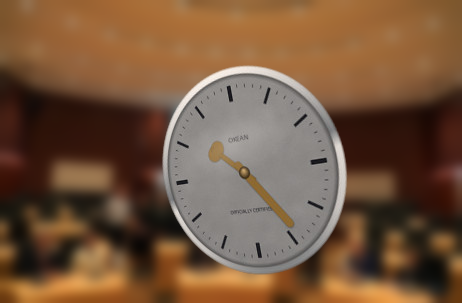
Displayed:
10,24
